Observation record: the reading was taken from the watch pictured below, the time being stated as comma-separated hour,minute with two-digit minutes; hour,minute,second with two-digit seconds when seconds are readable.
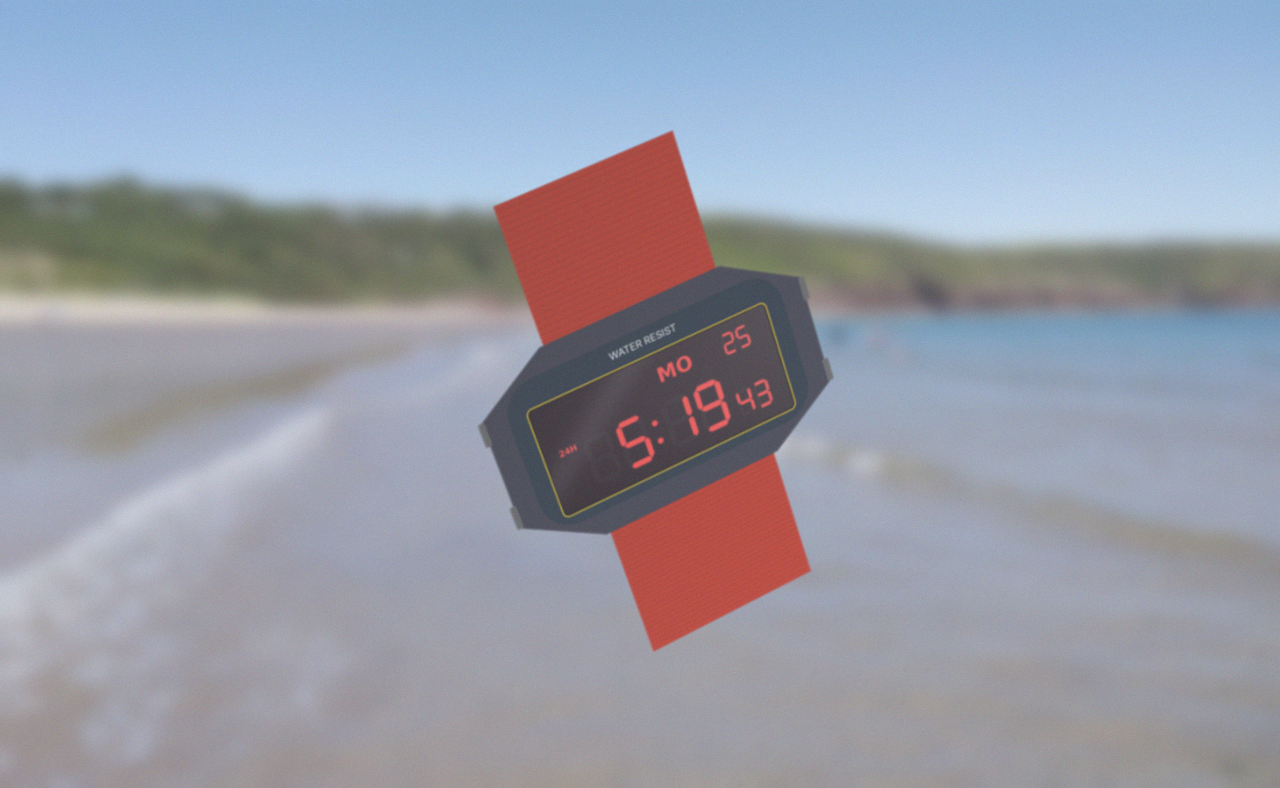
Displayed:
5,19,43
